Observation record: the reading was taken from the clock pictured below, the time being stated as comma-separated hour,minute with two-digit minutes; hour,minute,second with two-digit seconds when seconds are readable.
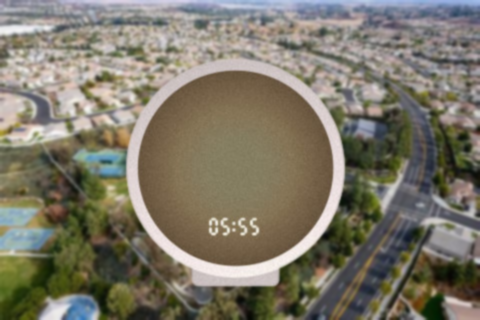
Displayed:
5,55
